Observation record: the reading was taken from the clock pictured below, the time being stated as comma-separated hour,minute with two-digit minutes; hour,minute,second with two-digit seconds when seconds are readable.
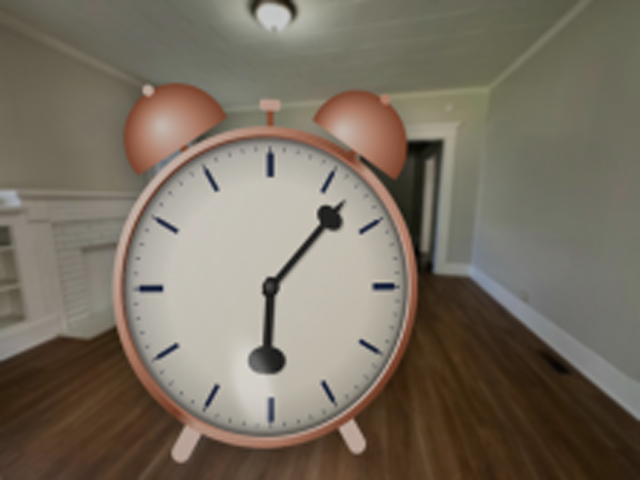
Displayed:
6,07
